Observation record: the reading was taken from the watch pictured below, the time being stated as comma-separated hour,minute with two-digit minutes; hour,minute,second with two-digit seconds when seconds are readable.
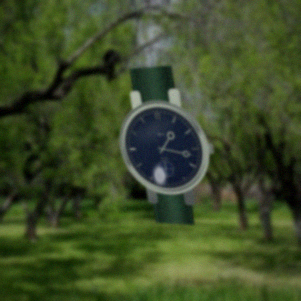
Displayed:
1,17
